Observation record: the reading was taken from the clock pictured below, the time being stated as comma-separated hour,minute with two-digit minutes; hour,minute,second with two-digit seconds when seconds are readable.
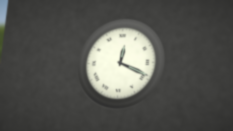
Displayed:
12,19
